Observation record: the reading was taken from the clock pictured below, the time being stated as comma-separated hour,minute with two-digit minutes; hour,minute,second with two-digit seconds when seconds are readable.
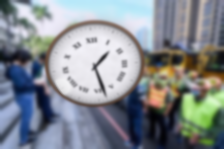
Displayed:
1,28
